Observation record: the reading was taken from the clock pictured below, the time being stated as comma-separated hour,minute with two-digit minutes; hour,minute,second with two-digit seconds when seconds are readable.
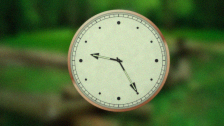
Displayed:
9,25
